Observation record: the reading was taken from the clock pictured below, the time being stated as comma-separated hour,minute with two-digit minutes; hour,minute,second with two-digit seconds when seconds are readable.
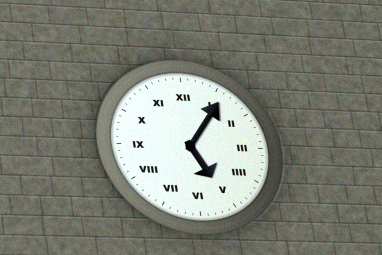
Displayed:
5,06
